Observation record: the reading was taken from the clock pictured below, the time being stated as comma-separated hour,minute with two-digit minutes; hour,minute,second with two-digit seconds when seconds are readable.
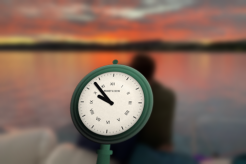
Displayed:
9,53
